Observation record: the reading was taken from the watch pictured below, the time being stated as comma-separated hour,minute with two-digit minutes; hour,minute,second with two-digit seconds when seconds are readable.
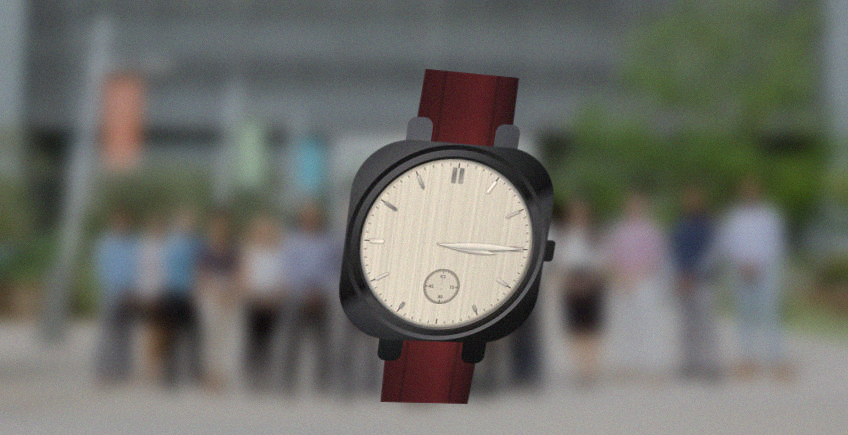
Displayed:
3,15
